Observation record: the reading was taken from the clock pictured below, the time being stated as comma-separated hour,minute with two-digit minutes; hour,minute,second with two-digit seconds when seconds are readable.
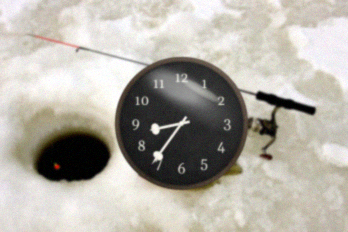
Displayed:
8,36
